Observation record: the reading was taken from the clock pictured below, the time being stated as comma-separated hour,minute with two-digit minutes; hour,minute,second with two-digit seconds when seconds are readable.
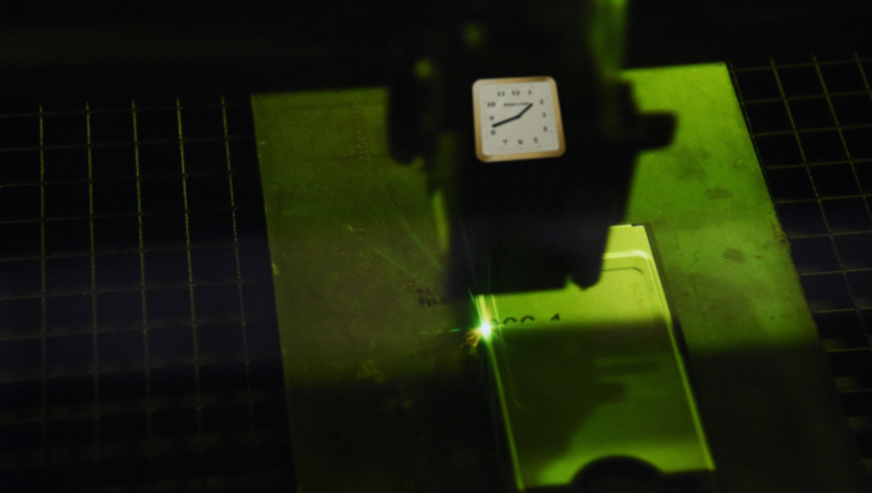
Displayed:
1,42
